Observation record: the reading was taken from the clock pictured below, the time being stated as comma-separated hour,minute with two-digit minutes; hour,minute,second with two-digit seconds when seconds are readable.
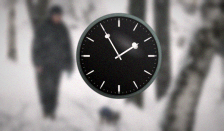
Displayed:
1,55
